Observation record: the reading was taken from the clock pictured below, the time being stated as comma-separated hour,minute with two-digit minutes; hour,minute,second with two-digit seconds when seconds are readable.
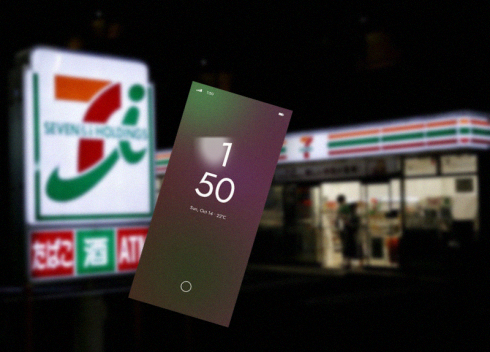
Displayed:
1,50
